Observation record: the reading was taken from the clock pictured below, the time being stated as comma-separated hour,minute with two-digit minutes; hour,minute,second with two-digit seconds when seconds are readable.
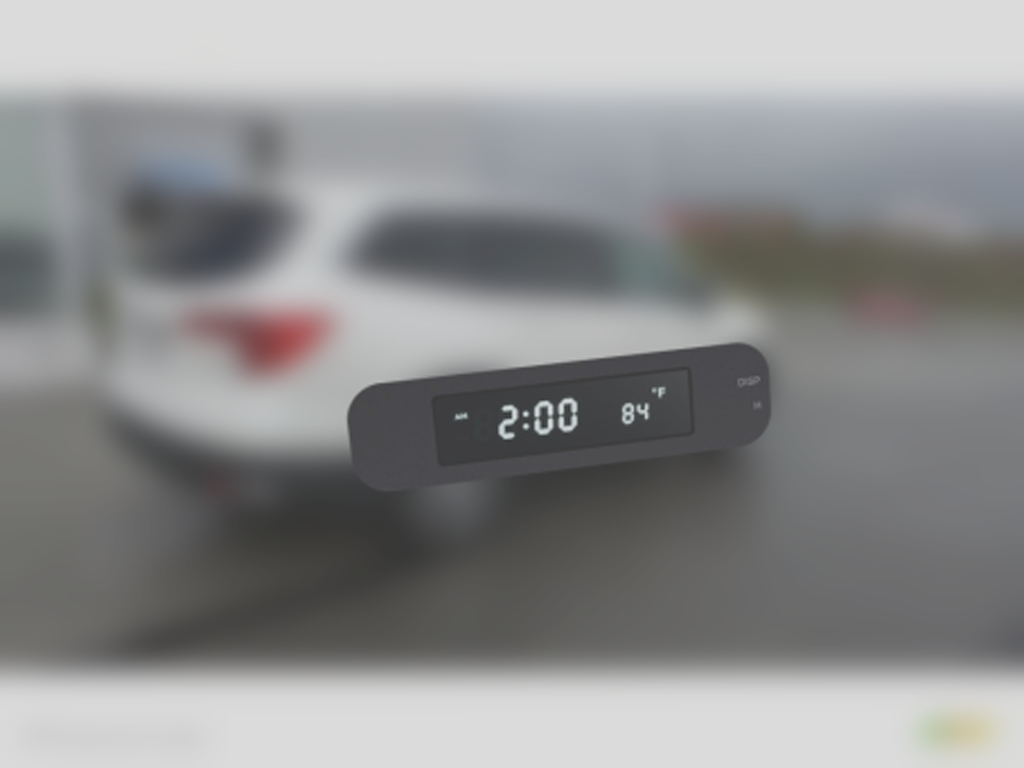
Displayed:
2,00
